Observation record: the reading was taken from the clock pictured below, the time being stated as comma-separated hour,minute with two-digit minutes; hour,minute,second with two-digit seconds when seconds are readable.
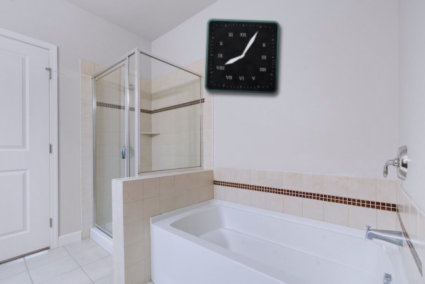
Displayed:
8,05
